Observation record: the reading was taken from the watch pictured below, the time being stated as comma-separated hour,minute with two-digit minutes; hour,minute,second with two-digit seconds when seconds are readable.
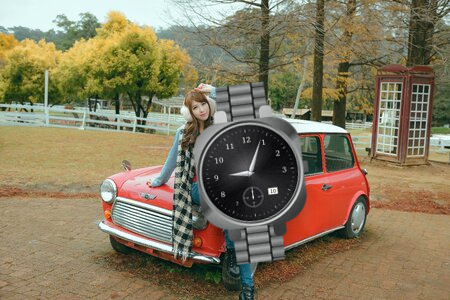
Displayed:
9,04
